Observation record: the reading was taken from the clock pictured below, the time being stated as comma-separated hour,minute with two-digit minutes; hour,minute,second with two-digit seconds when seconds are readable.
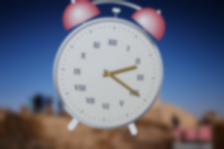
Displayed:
2,20
